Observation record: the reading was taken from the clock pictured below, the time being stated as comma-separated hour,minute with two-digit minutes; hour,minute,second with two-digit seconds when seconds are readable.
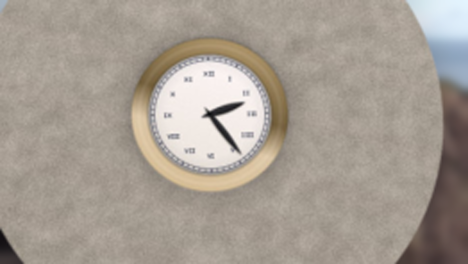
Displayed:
2,24
